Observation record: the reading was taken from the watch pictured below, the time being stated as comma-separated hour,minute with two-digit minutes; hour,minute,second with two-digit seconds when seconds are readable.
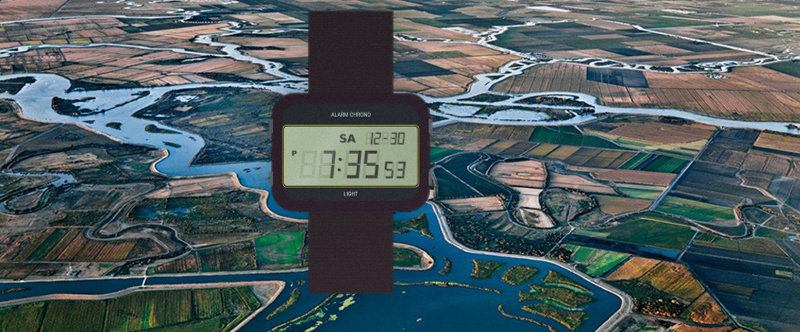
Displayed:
7,35,53
